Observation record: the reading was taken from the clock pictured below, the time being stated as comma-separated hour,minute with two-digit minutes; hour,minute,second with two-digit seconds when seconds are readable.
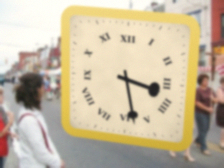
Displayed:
3,28
